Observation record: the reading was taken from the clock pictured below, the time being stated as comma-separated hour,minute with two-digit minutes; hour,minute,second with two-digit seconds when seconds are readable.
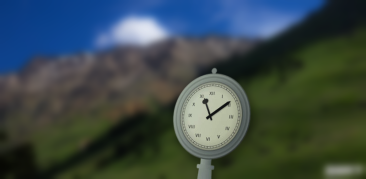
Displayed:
11,09
